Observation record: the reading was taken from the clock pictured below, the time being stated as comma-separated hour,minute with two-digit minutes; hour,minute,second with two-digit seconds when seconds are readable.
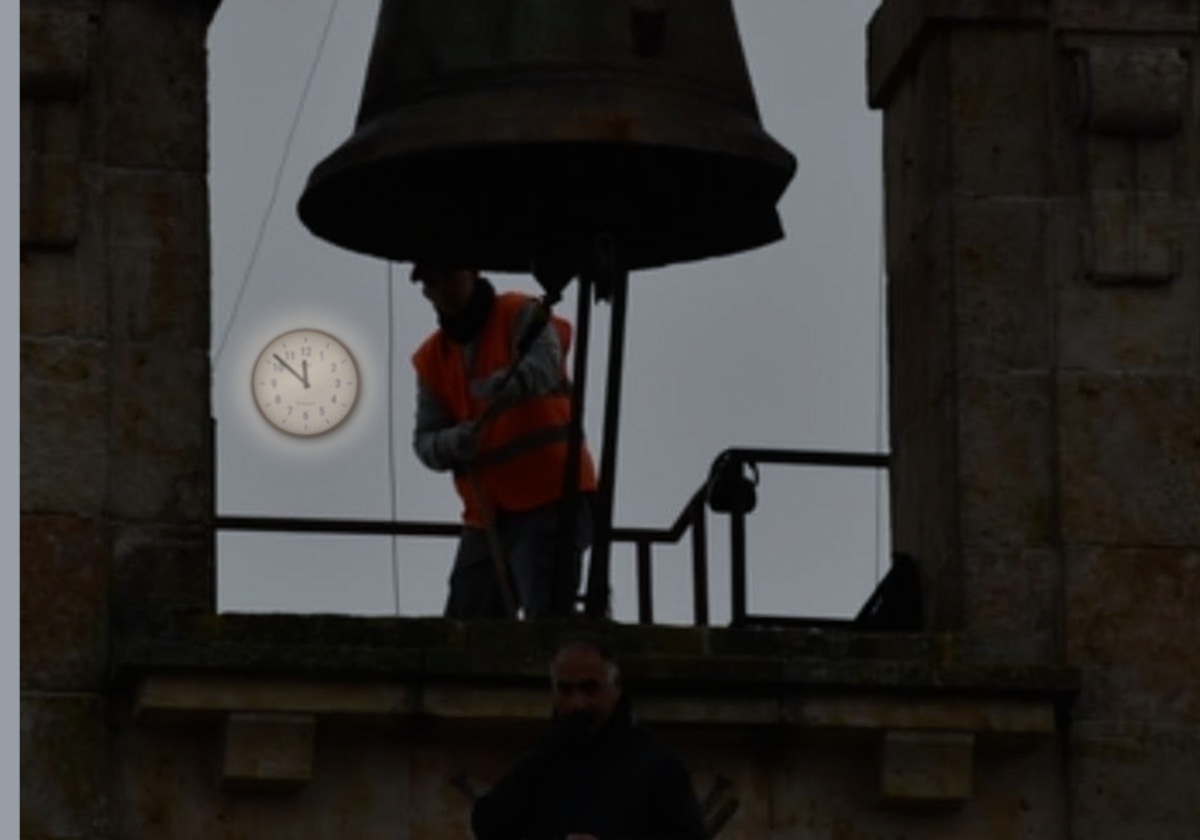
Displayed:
11,52
